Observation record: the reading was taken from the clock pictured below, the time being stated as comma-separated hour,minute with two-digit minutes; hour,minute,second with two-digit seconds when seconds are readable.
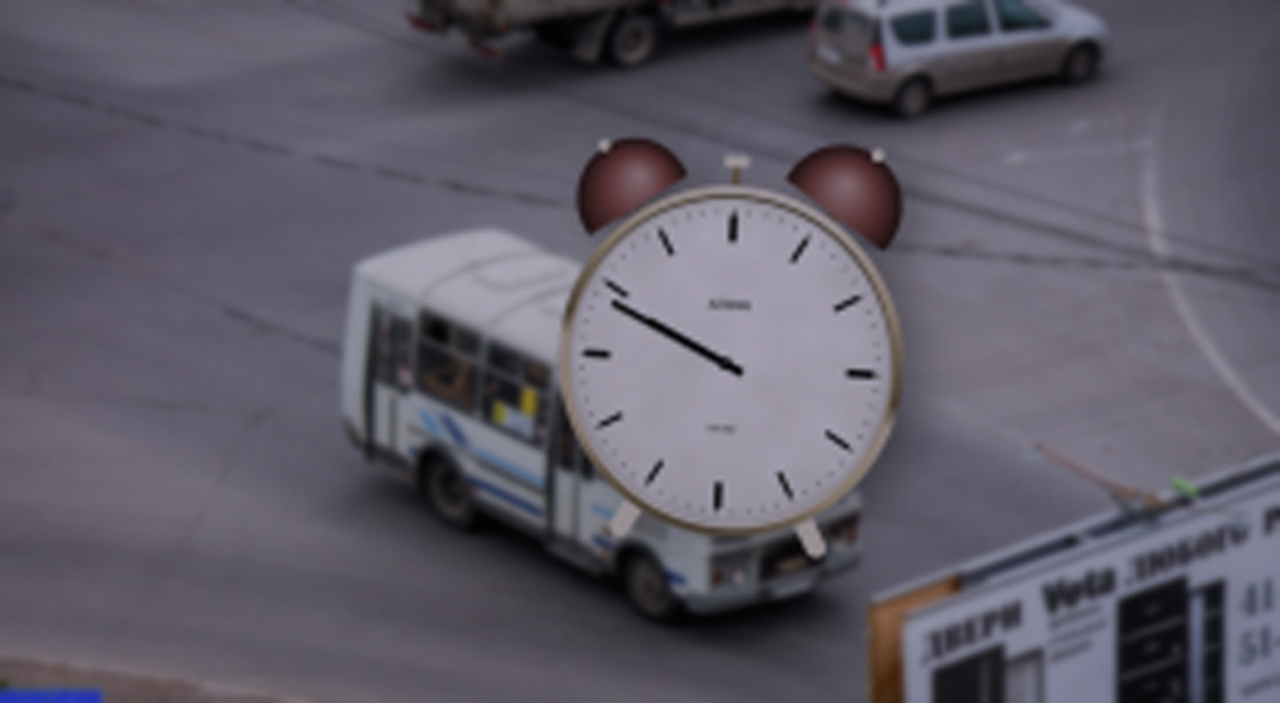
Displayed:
9,49
